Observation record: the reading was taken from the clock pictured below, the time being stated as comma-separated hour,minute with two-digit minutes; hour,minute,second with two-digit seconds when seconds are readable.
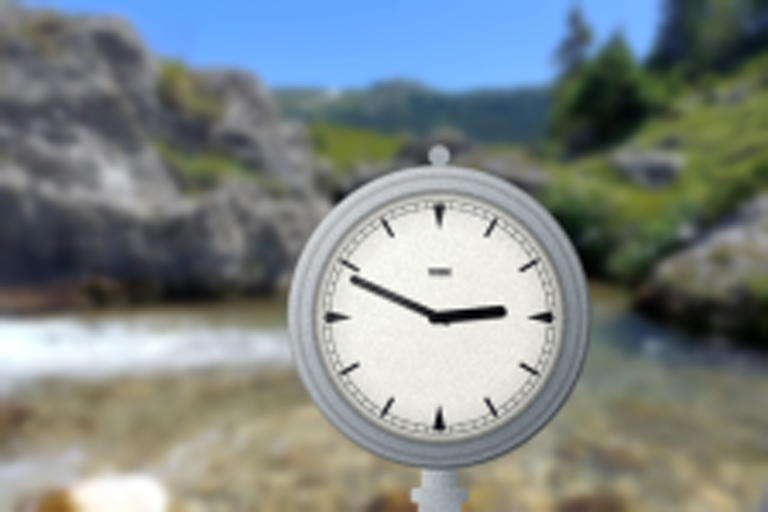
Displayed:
2,49
